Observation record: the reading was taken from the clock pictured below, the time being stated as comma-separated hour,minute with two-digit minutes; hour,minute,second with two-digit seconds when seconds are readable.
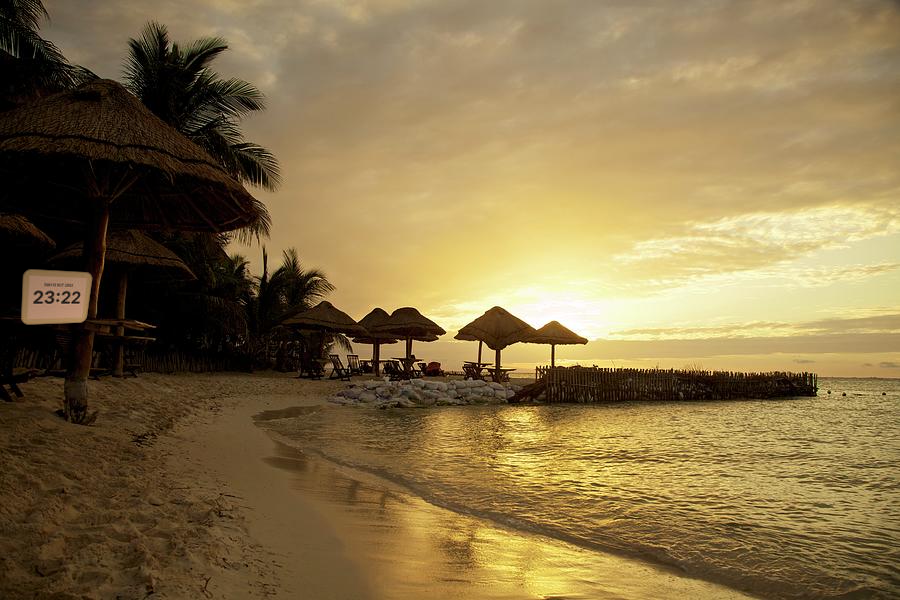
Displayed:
23,22
